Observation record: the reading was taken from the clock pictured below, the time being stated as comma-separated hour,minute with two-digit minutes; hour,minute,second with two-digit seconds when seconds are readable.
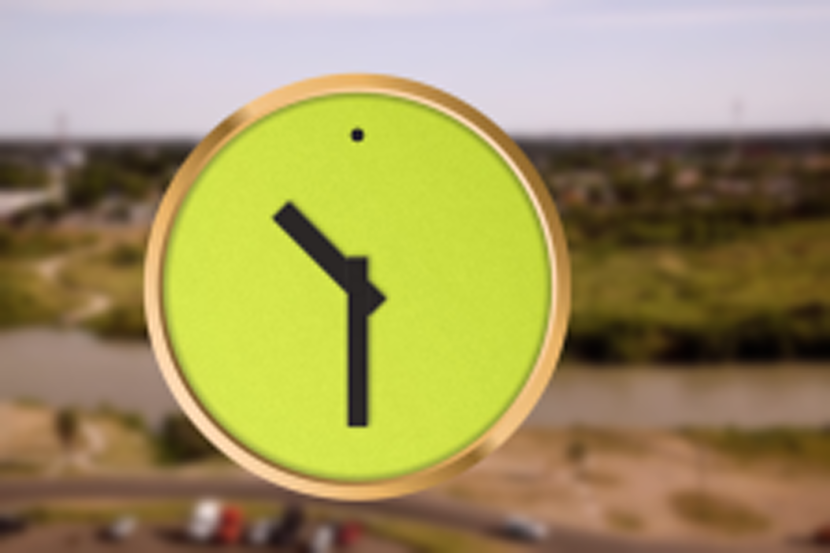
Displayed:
10,30
